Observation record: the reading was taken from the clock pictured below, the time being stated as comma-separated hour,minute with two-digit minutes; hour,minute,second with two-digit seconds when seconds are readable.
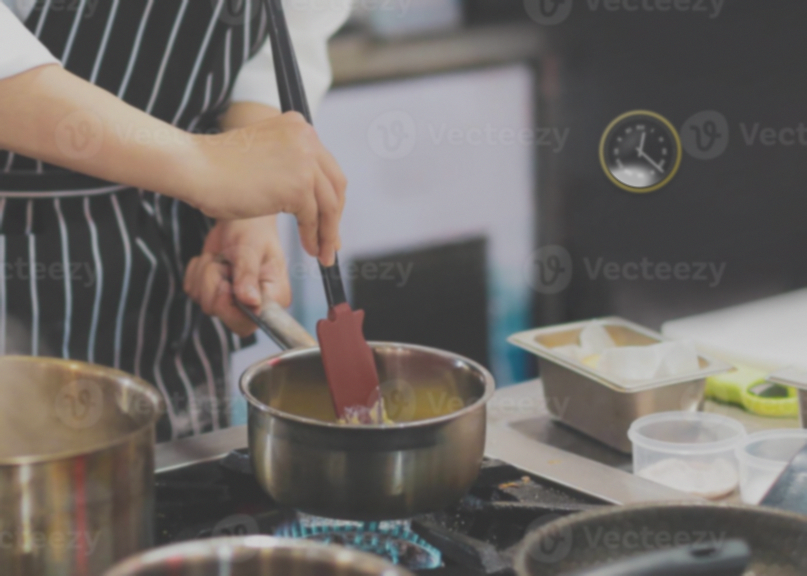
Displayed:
12,22
